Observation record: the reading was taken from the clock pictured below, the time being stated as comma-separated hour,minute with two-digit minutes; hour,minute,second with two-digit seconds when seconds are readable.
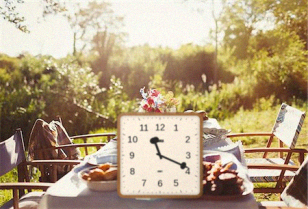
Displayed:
11,19
